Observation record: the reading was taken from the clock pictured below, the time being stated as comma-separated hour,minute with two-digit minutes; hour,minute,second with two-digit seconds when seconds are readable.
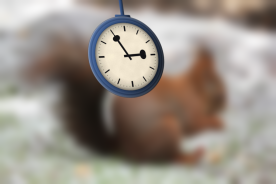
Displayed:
2,55
